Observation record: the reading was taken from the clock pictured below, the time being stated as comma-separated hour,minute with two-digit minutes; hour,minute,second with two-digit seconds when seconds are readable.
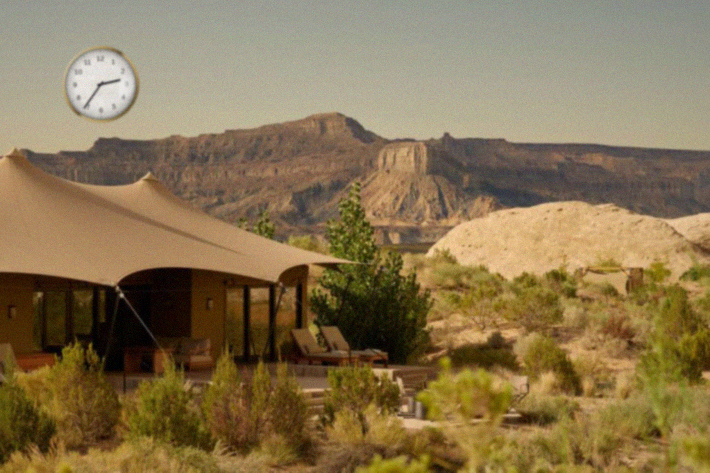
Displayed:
2,36
